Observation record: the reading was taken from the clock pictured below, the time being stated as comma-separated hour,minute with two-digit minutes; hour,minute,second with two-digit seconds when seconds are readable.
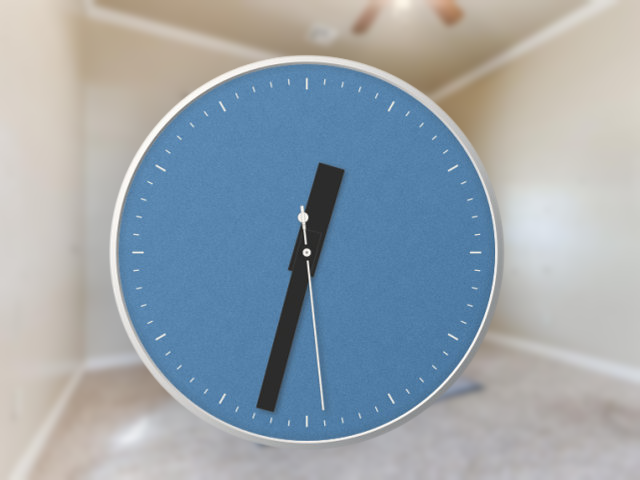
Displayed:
12,32,29
